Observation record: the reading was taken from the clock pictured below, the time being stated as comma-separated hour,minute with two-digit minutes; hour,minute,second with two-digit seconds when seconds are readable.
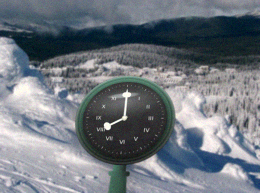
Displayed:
8,00
